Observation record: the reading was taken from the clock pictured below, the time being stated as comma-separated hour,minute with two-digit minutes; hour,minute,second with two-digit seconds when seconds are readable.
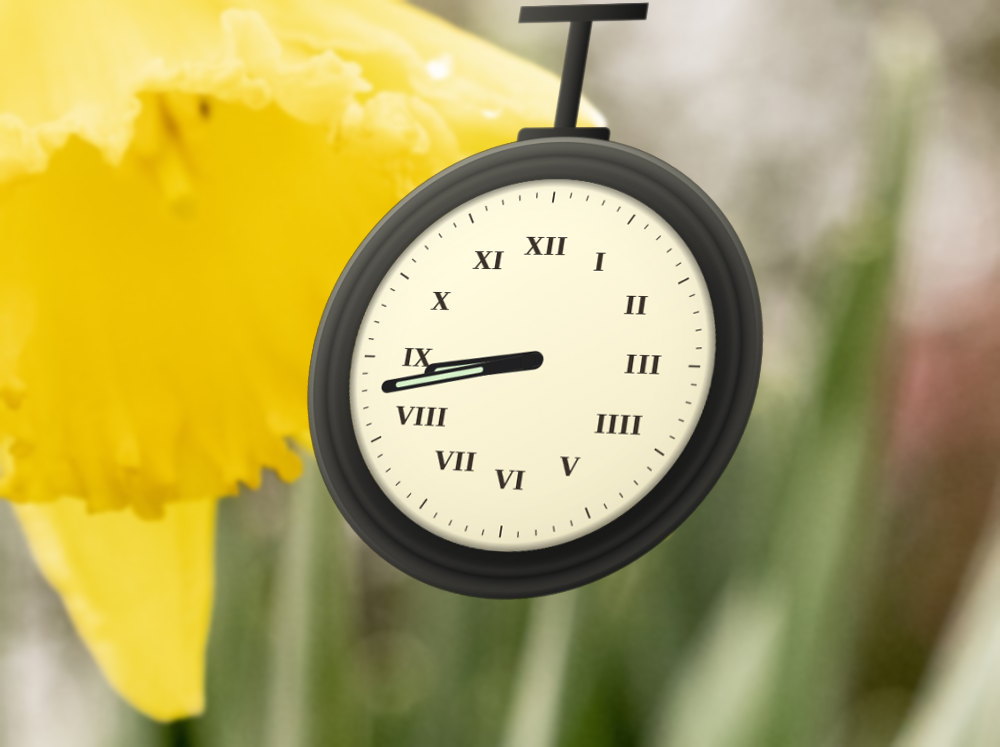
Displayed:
8,43
